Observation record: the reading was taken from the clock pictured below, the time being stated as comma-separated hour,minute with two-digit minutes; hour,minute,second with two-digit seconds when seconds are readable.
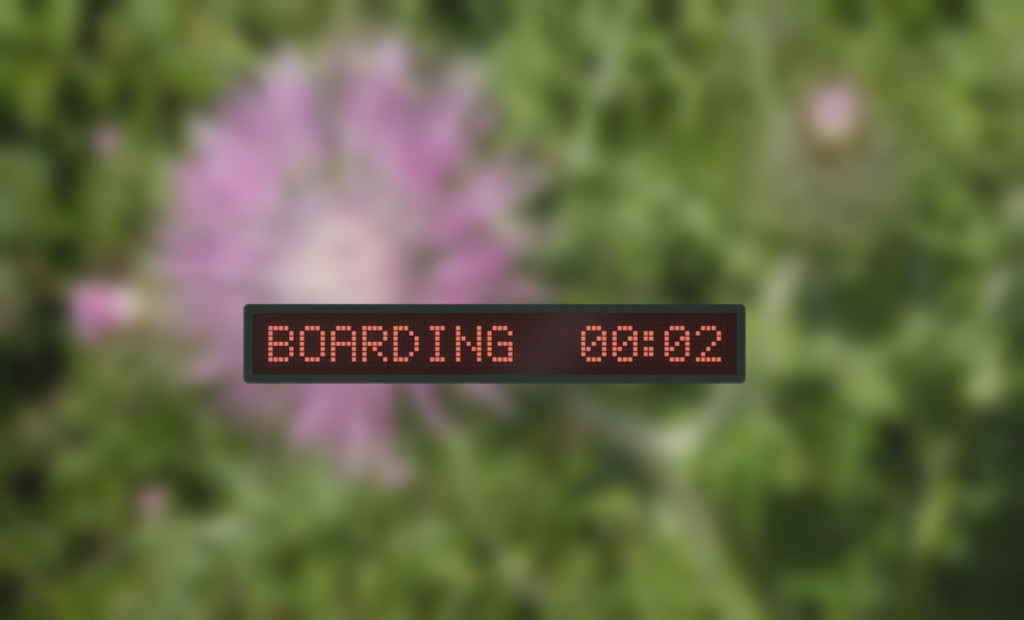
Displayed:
0,02
